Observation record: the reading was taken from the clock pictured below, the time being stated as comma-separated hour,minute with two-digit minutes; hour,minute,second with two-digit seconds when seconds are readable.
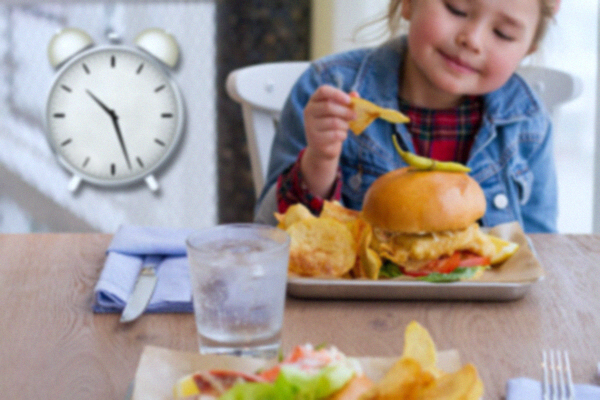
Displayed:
10,27
